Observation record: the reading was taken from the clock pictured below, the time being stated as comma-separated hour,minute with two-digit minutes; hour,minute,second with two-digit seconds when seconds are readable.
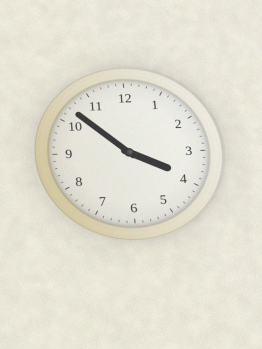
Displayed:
3,52
